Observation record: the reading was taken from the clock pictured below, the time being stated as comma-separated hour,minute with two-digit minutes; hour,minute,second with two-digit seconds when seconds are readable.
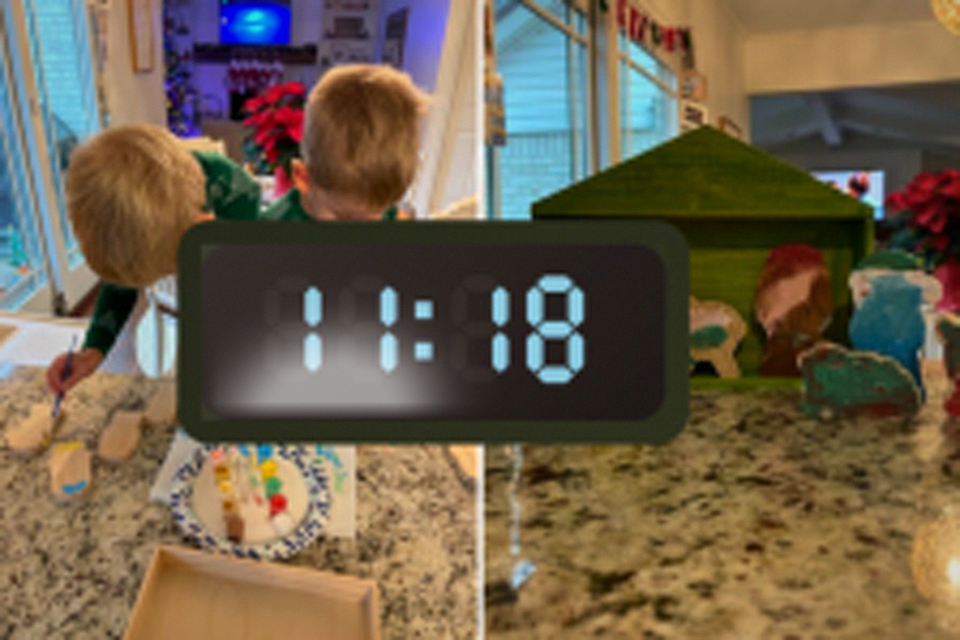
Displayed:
11,18
